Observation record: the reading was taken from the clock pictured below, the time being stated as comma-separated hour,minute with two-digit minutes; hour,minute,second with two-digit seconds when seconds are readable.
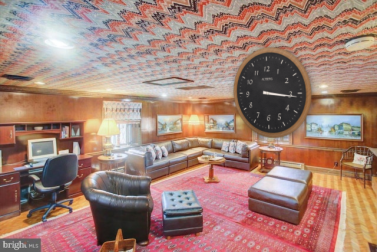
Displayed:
3,16
